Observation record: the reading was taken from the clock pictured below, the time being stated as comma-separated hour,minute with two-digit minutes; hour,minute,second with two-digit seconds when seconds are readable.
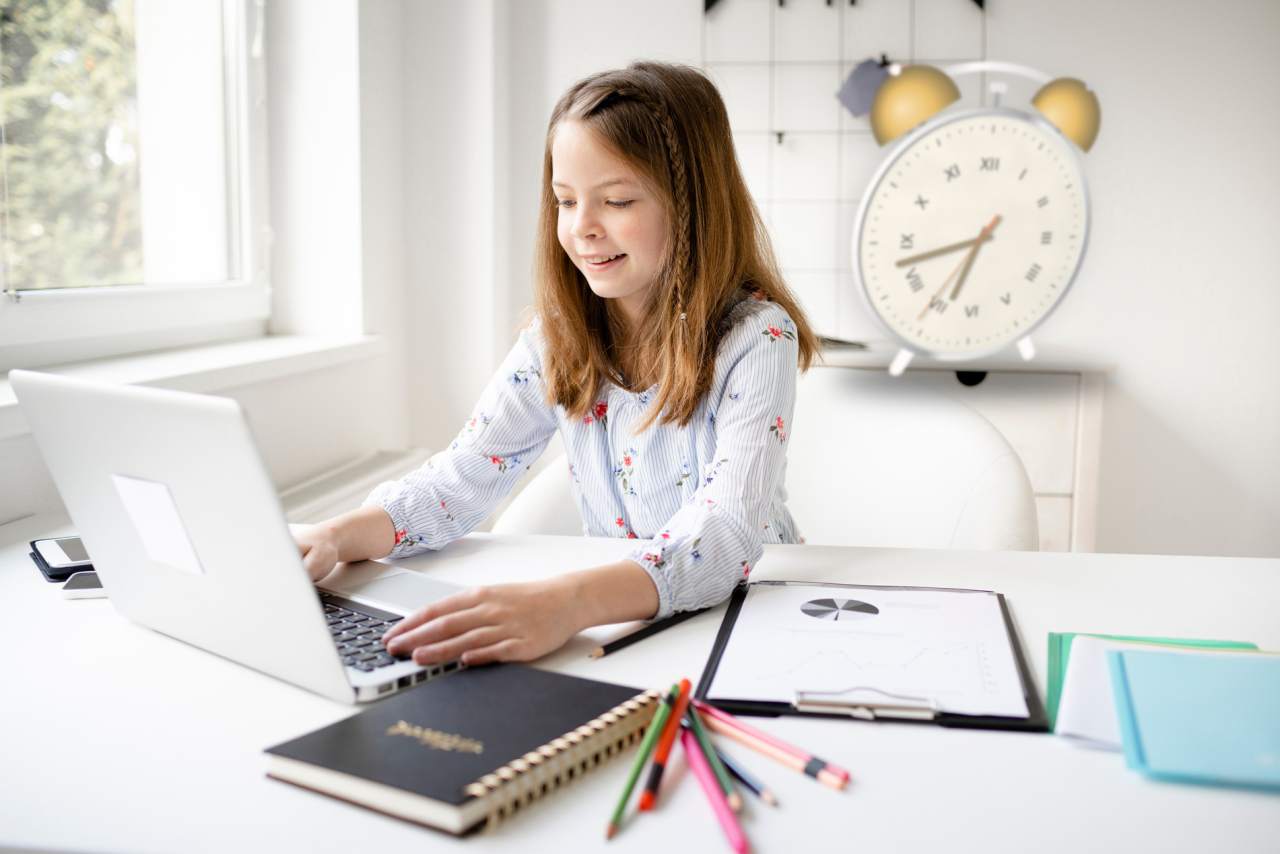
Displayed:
6,42,36
